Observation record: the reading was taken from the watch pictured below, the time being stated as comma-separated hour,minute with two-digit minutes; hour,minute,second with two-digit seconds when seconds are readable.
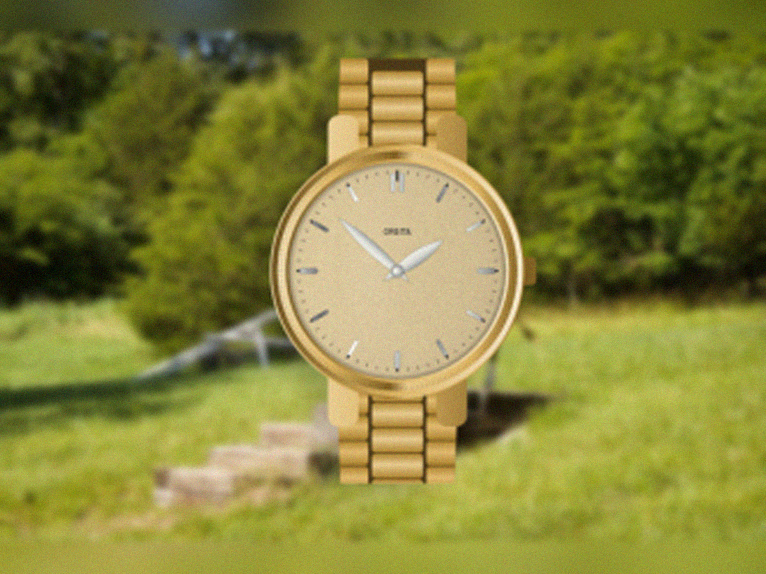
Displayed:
1,52
